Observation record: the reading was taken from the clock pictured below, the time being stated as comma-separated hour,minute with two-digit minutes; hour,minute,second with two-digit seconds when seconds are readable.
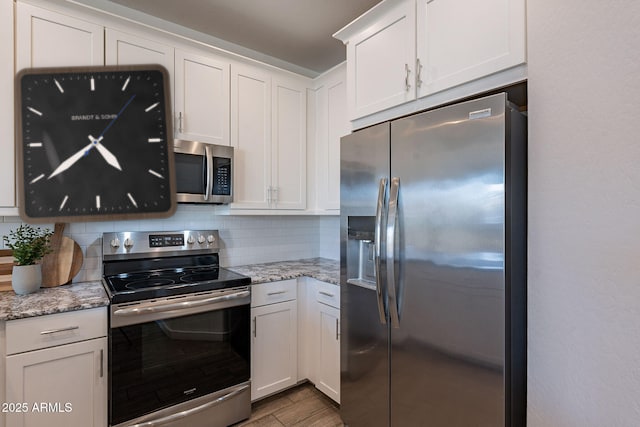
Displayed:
4,39,07
